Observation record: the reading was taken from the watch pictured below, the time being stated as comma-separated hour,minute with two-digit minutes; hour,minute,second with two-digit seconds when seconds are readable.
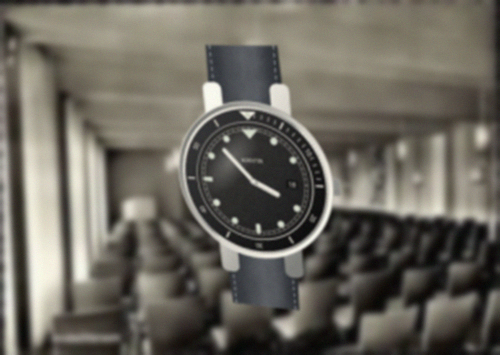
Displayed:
3,53
